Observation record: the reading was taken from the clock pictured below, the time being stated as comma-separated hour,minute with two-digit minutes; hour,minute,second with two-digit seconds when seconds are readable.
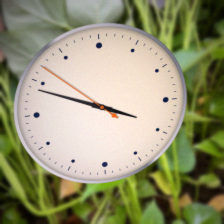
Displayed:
3,48,52
